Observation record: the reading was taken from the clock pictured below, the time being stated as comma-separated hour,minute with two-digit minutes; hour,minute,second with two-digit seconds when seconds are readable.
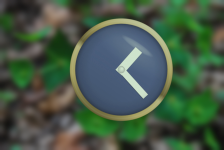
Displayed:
1,23
